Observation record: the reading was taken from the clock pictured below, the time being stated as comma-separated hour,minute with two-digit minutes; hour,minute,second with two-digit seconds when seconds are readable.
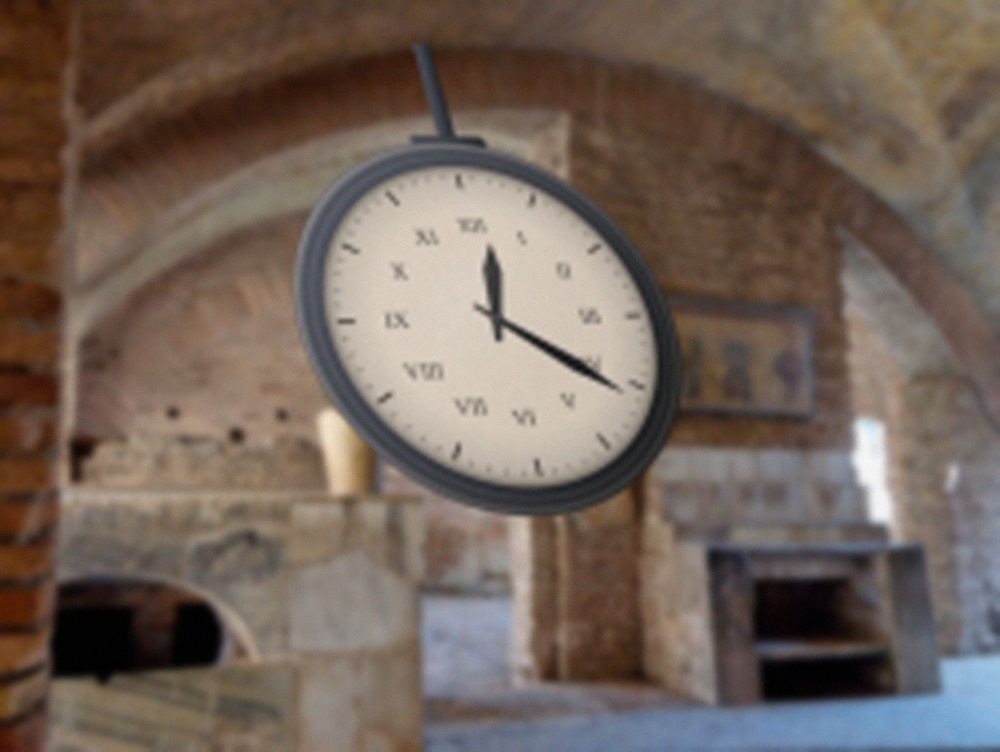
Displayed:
12,21
